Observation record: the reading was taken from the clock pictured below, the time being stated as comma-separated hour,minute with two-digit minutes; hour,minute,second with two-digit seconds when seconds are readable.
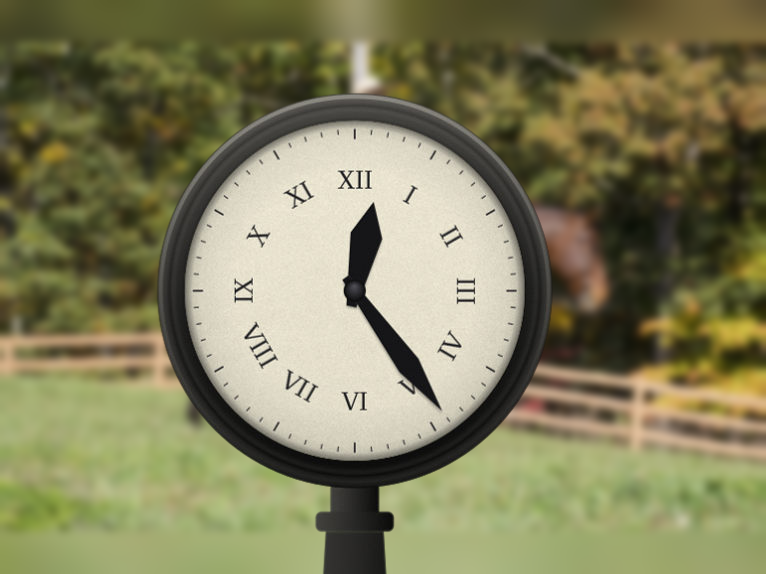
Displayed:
12,24
